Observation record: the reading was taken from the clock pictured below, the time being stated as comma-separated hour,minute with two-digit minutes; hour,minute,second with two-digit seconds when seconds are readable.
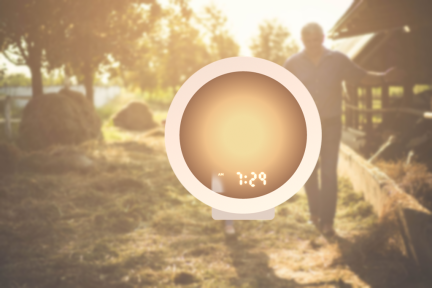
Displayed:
7,29
